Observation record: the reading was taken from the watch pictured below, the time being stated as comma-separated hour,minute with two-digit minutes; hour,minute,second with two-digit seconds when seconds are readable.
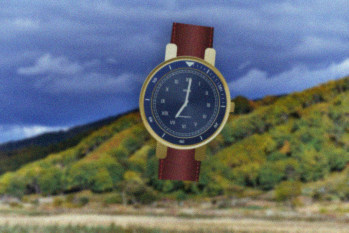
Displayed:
7,01
